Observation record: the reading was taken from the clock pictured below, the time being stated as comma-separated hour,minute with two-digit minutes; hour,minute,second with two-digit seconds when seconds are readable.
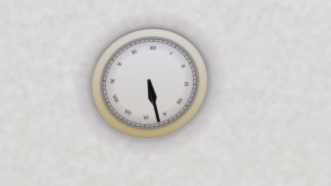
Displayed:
5,27
